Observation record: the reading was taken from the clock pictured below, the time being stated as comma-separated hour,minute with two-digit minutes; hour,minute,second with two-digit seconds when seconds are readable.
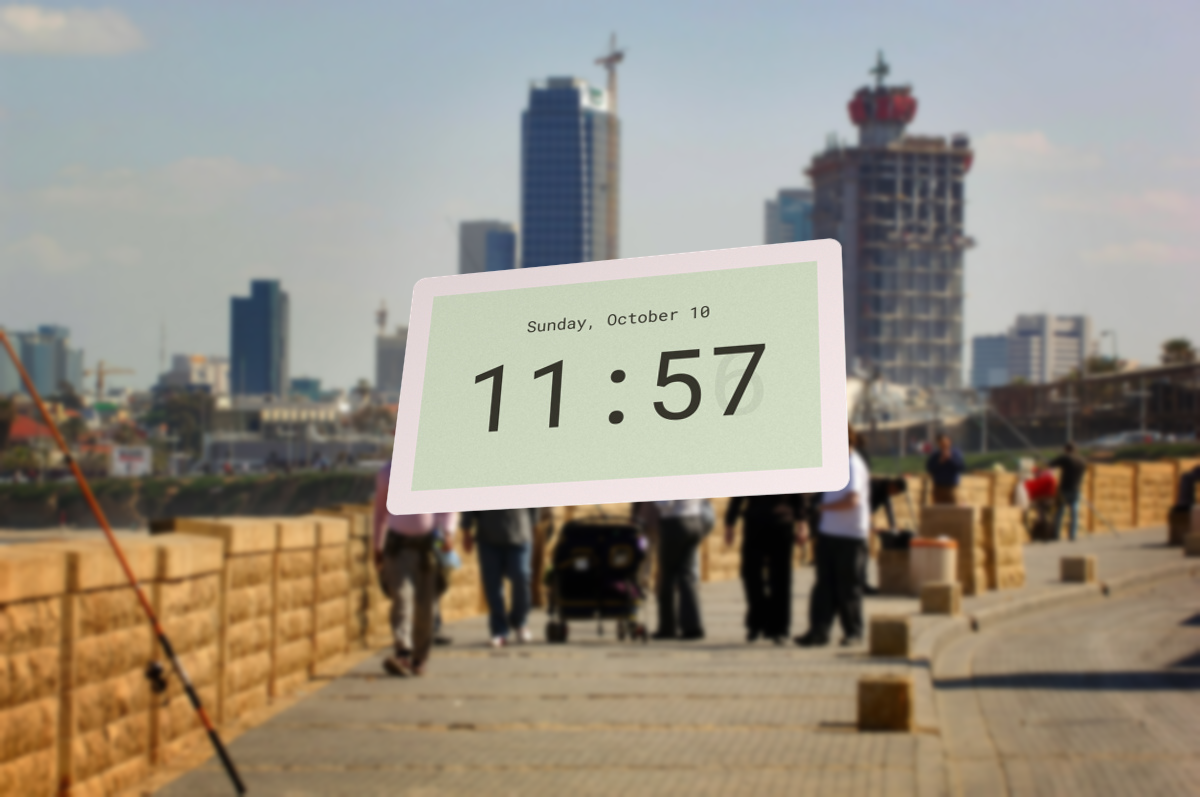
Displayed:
11,57
